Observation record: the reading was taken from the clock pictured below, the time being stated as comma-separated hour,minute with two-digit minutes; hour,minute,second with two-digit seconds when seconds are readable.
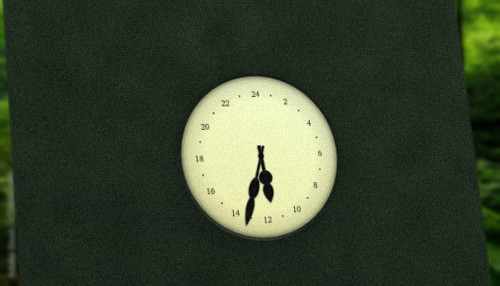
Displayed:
11,33
